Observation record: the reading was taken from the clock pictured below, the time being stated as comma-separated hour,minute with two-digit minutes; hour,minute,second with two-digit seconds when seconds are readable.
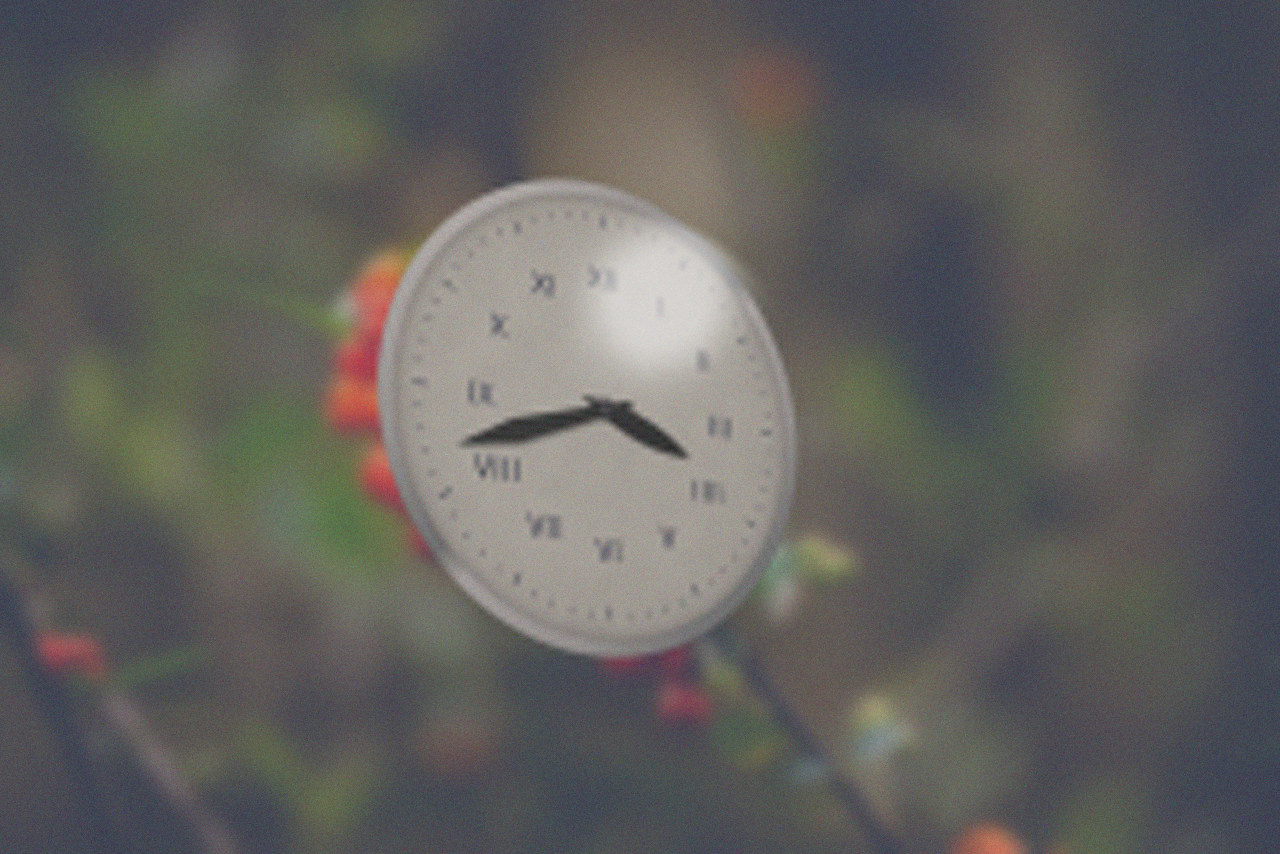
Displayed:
3,42
